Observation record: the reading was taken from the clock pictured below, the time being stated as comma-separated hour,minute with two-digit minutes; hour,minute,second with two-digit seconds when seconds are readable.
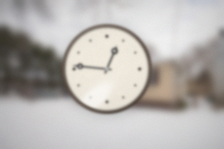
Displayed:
12,46
